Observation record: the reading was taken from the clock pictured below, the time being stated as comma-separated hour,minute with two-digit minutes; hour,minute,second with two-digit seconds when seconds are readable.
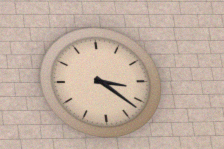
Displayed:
3,22
